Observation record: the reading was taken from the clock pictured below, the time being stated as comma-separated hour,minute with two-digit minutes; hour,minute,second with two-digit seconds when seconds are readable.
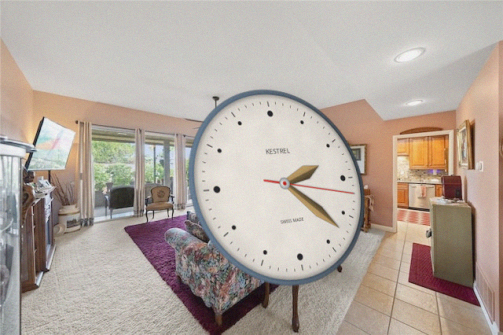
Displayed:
2,22,17
